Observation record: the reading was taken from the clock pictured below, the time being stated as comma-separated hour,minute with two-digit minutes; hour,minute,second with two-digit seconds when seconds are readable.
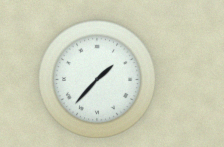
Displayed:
1,37
